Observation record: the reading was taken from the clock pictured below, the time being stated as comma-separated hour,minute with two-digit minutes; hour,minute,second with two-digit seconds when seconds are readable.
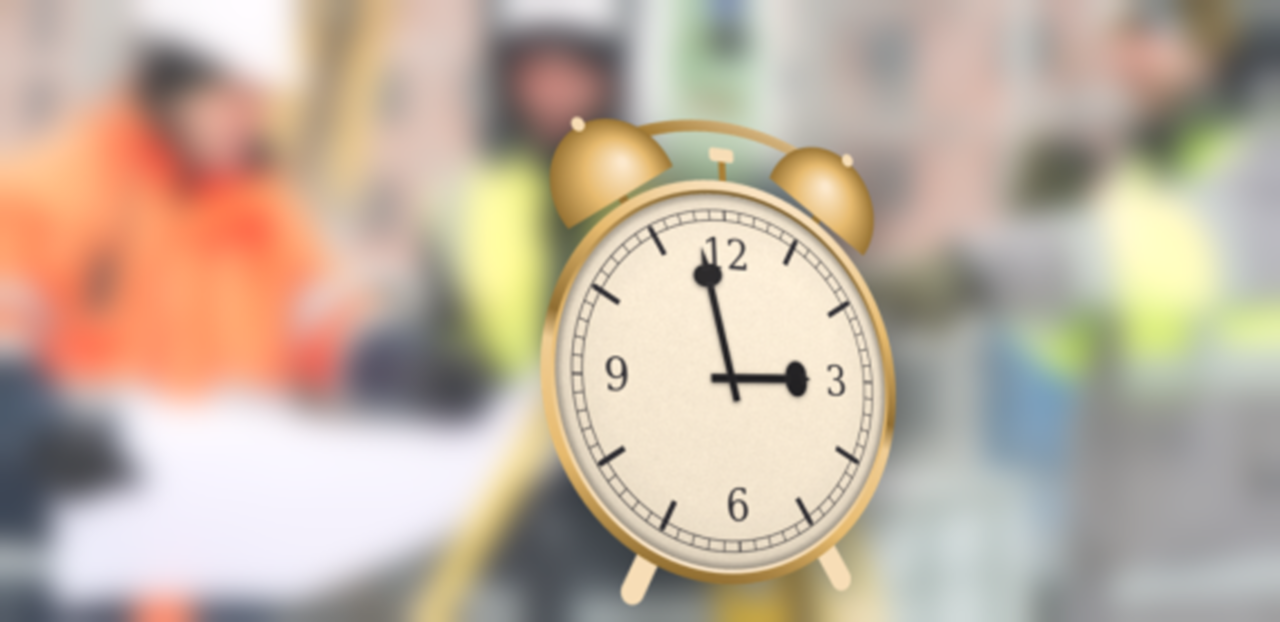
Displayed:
2,58
